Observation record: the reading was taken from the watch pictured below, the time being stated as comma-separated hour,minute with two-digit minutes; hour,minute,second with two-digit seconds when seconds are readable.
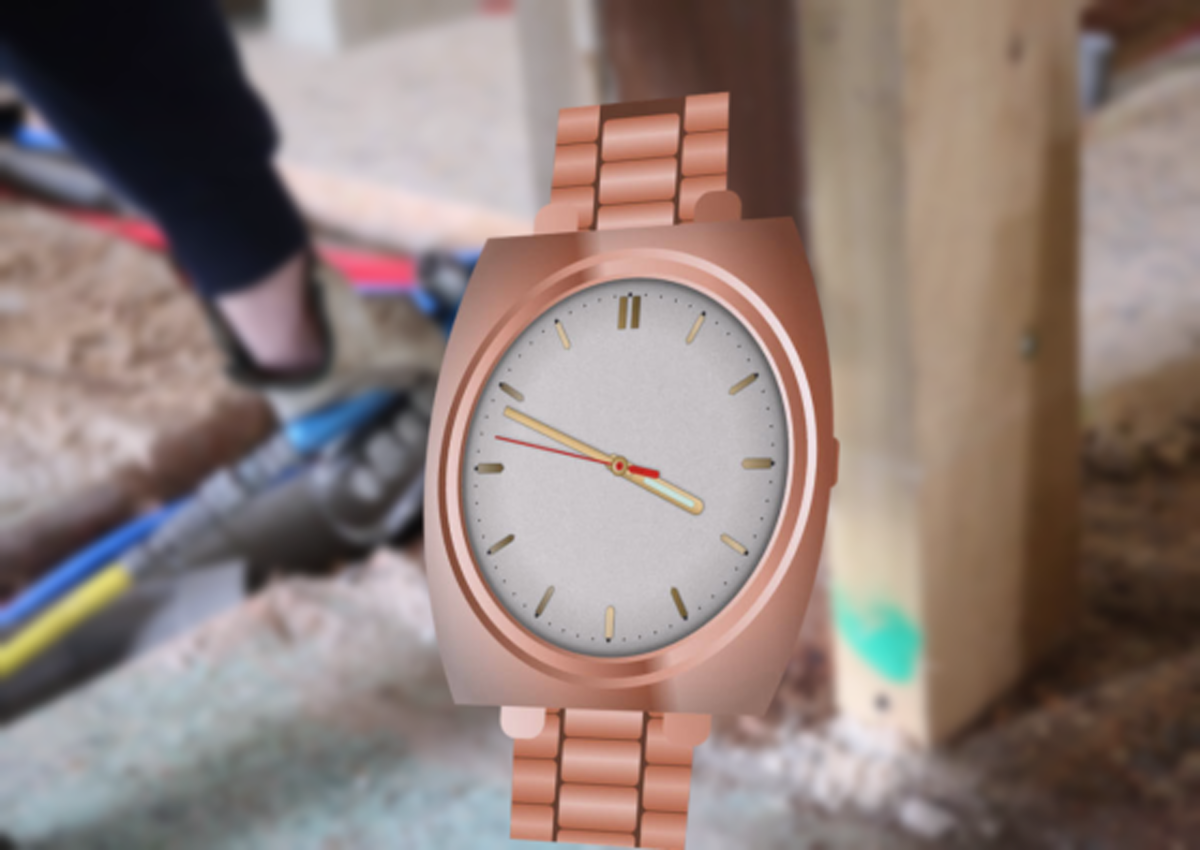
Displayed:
3,48,47
